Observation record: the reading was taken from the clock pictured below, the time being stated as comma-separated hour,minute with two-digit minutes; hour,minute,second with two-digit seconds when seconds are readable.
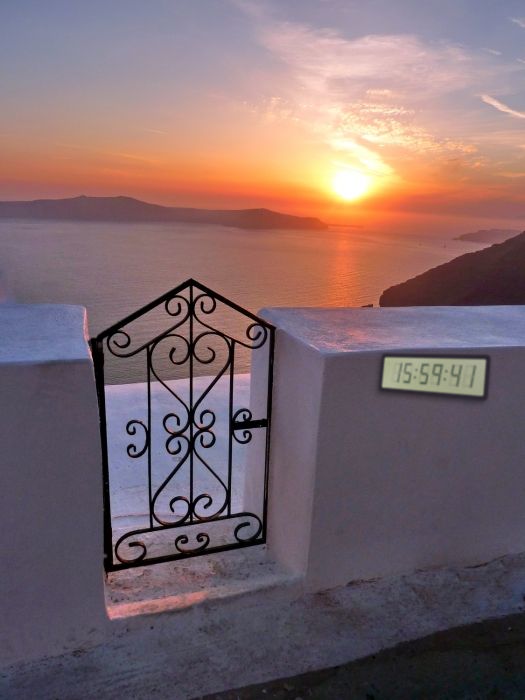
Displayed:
15,59,41
